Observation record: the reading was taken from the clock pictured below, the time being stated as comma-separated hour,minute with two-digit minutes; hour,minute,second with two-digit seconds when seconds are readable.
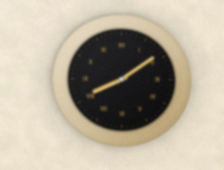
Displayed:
8,09
